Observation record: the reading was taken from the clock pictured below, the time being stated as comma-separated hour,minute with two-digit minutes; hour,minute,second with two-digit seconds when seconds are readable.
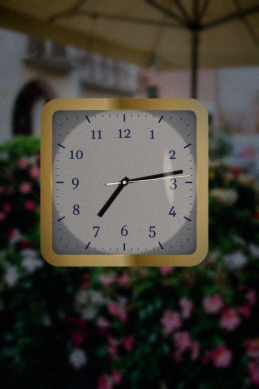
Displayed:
7,13,14
